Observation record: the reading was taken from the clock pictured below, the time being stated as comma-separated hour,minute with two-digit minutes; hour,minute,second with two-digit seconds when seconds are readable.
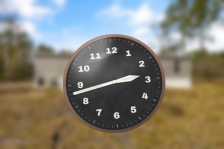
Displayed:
2,43
